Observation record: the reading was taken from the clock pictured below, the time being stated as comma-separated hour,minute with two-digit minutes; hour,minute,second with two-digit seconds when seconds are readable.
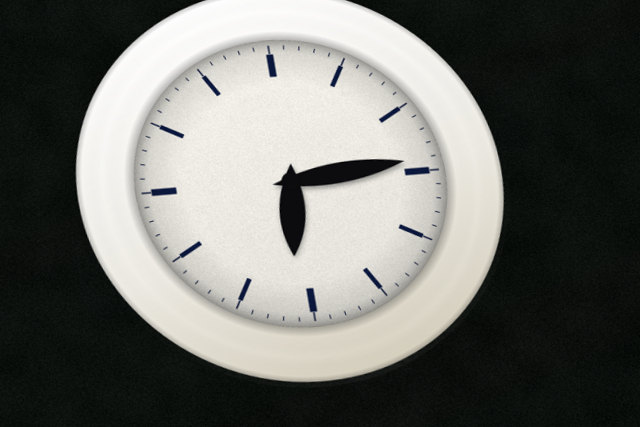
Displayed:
6,14
